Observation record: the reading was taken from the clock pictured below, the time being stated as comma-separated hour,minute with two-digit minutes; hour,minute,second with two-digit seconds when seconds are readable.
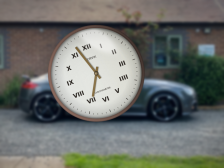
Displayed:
6,57
